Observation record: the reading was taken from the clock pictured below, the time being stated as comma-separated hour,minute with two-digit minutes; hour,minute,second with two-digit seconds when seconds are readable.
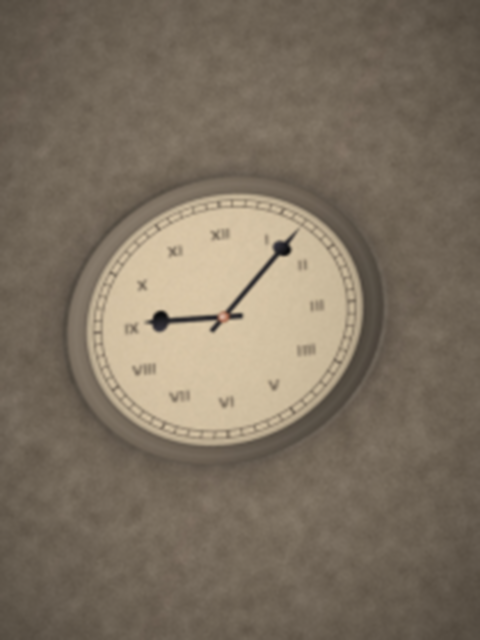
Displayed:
9,07
